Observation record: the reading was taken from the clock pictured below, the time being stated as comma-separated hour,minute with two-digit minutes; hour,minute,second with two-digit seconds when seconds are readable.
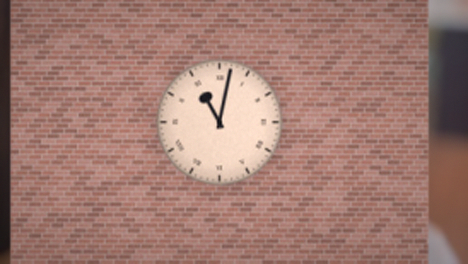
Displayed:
11,02
